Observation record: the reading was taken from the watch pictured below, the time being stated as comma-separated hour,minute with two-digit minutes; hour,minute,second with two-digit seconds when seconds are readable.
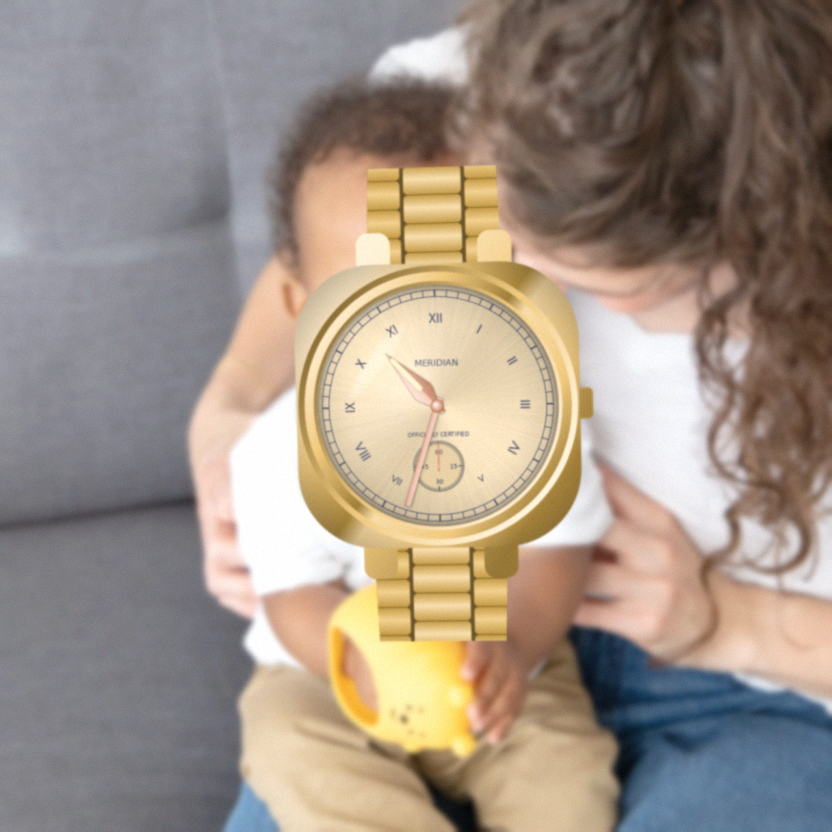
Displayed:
10,33
